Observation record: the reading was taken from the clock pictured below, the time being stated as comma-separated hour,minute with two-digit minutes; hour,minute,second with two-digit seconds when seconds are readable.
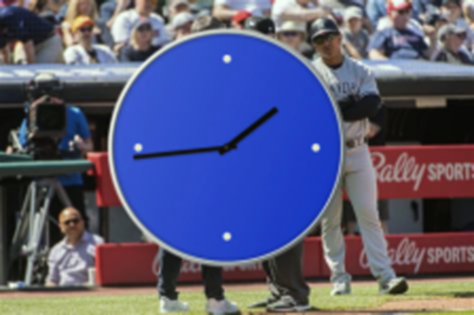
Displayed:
1,44
